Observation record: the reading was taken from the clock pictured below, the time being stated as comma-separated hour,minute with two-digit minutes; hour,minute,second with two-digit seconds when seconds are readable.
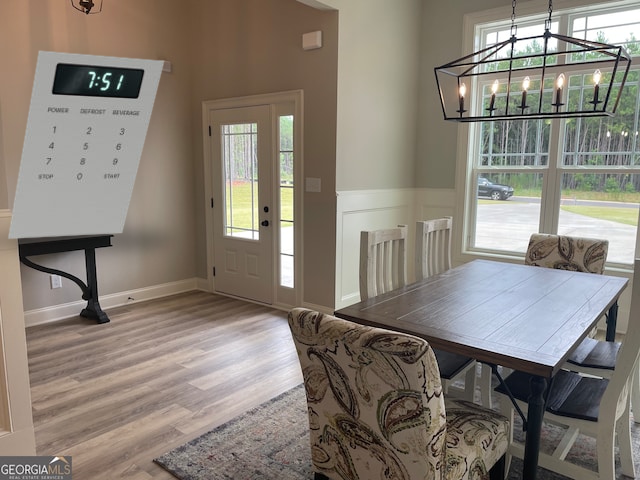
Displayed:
7,51
